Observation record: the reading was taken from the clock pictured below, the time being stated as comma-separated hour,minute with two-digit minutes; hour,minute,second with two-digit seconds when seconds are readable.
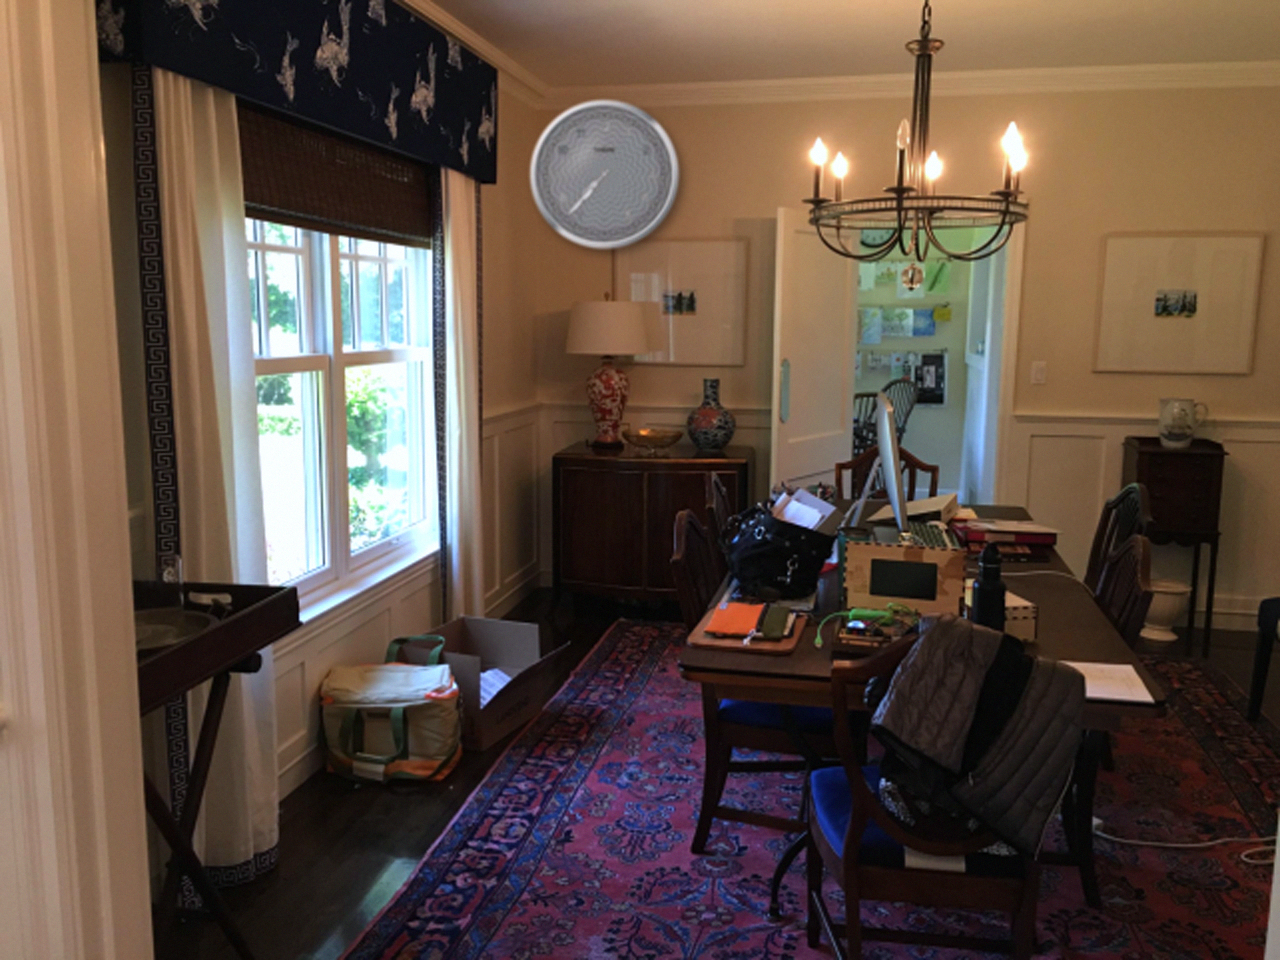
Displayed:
7,37
